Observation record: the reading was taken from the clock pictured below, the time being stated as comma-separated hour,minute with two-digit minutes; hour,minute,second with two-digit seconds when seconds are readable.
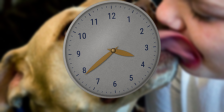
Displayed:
3,39
